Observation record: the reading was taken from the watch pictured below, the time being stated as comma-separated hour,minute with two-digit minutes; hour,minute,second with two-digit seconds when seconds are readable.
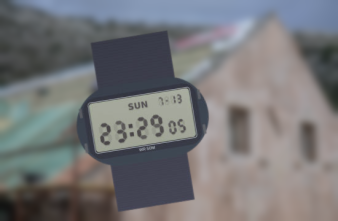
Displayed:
23,29,05
